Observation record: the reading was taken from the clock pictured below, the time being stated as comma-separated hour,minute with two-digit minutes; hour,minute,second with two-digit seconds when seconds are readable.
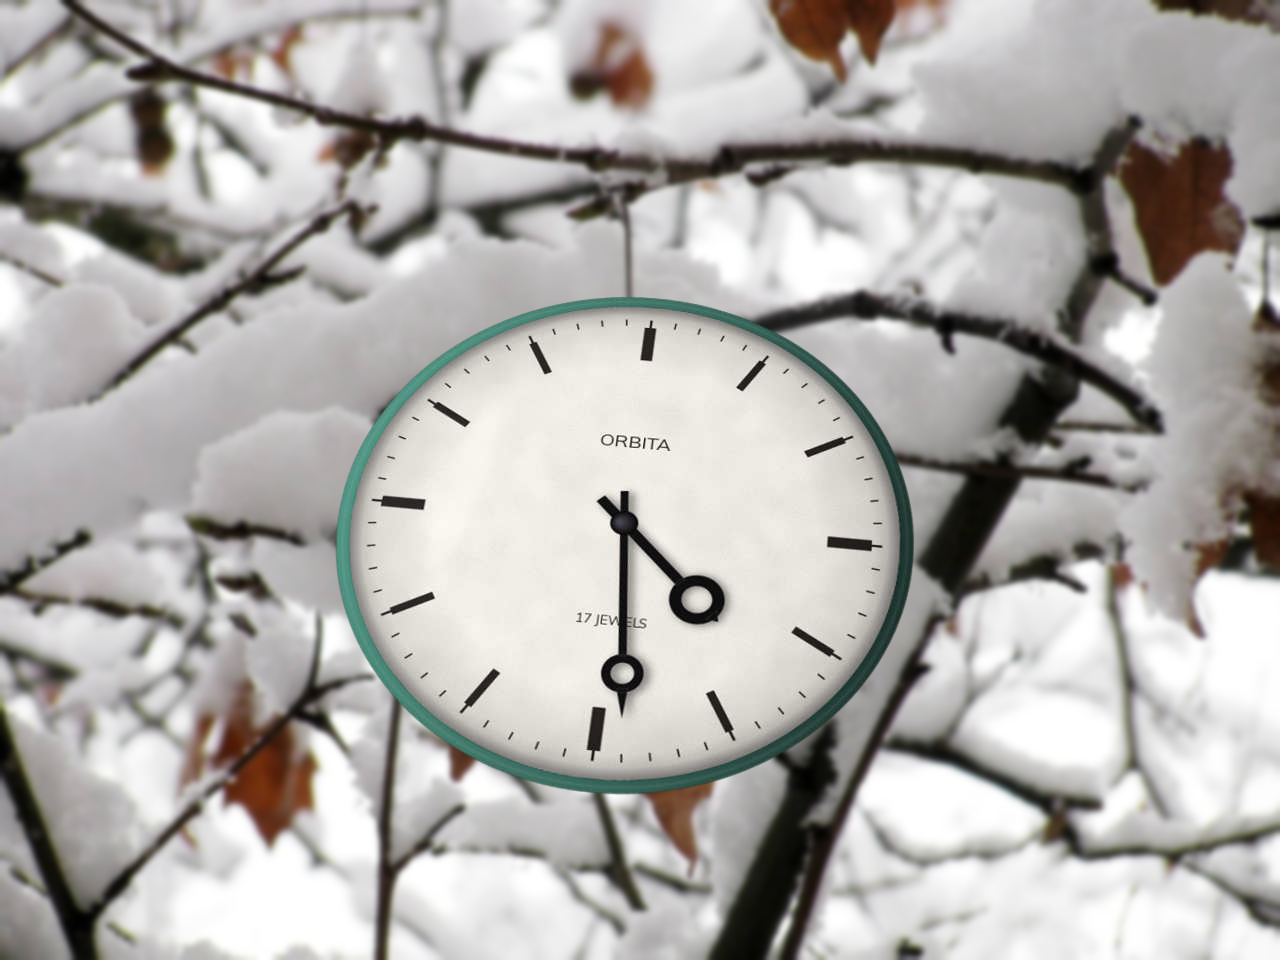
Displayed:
4,29
